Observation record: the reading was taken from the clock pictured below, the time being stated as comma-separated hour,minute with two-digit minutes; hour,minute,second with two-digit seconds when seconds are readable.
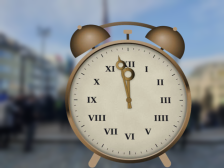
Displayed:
11,58
